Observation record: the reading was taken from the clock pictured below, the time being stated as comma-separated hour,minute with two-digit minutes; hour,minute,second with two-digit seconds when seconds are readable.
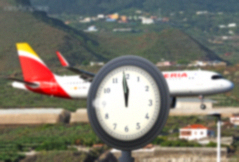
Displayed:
11,59
